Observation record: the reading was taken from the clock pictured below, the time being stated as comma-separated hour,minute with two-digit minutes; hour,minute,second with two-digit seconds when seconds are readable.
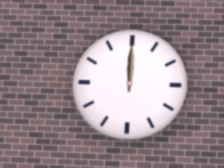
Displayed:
12,00
